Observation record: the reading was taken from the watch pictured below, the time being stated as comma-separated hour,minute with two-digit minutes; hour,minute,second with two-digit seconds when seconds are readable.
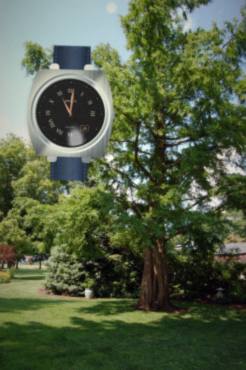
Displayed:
11,01
